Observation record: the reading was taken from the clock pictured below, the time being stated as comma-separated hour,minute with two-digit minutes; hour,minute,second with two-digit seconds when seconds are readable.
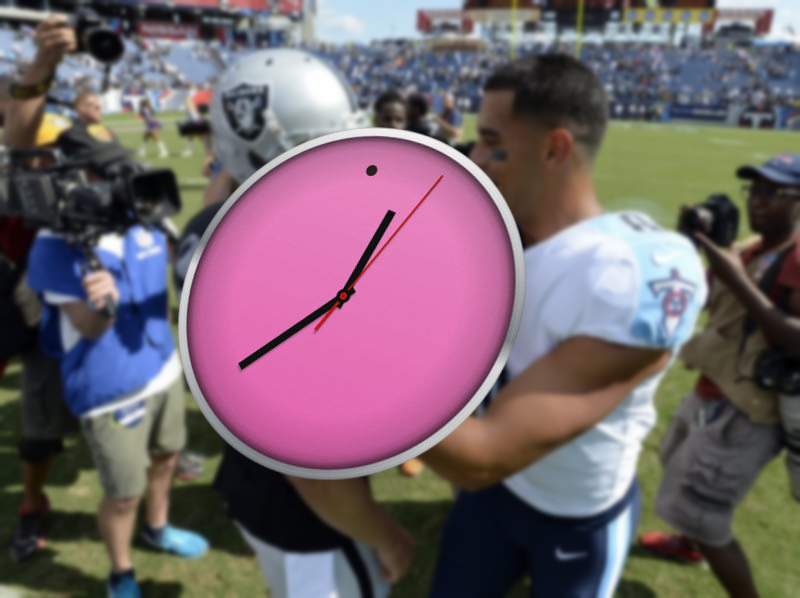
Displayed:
12,38,05
